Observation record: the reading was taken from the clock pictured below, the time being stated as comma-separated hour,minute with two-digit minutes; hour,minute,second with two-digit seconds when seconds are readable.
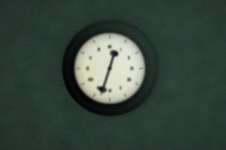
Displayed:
12,33
